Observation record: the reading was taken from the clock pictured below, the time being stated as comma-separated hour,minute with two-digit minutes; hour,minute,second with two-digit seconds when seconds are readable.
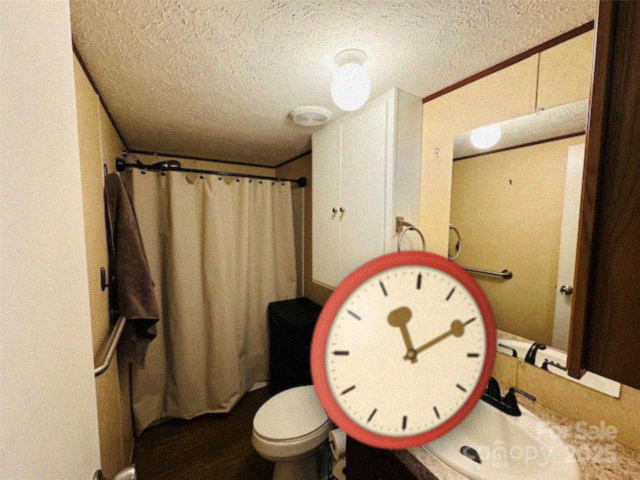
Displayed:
11,10
